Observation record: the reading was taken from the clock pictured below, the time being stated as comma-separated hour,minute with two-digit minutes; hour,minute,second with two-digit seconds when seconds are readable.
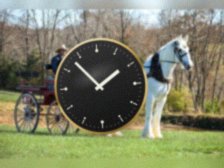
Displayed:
1,53
